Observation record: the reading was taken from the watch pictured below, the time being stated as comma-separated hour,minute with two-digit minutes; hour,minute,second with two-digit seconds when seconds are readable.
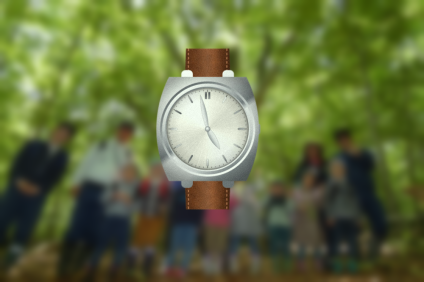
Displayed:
4,58
